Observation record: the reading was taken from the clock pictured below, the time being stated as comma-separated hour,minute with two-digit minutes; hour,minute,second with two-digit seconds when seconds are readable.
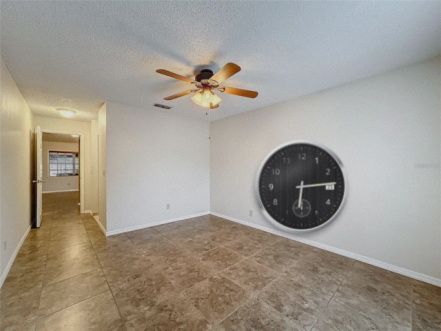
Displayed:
6,14
